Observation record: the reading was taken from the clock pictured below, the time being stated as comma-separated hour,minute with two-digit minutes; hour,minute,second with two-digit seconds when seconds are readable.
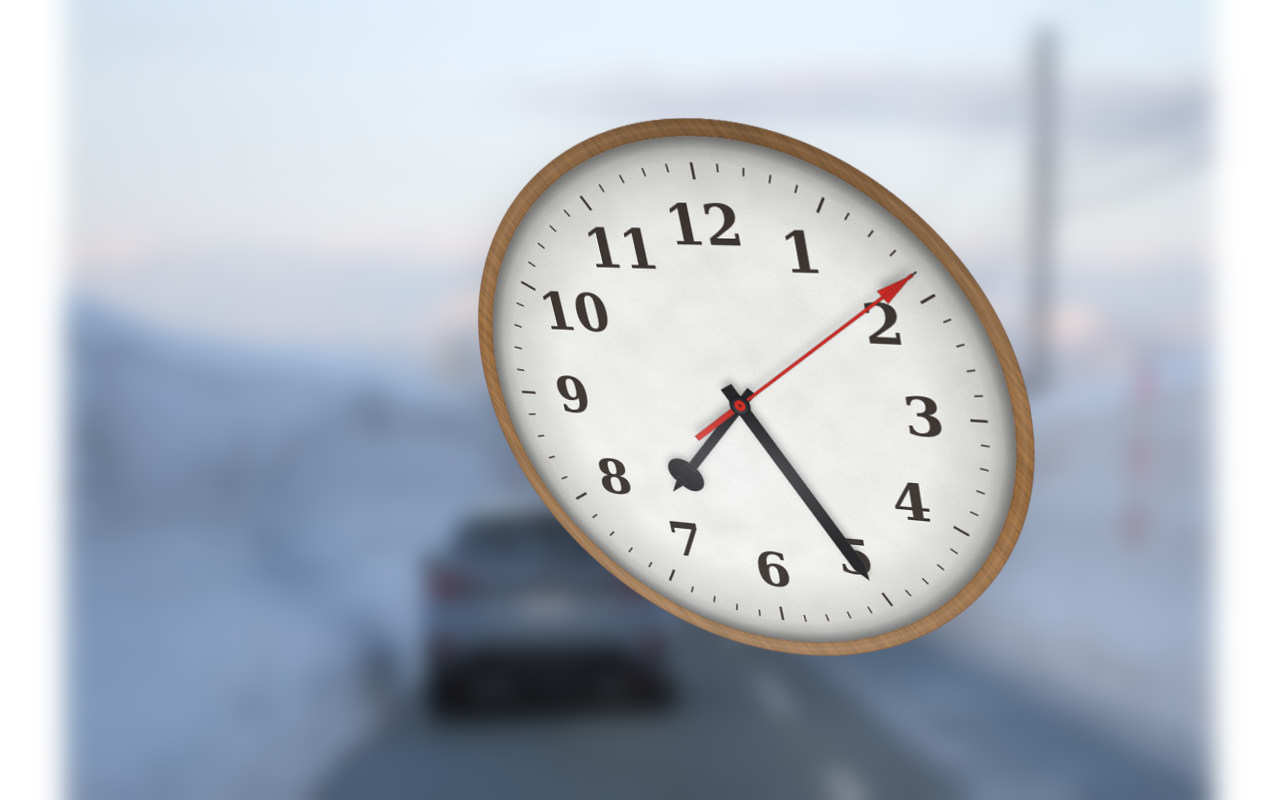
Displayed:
7,25,09
